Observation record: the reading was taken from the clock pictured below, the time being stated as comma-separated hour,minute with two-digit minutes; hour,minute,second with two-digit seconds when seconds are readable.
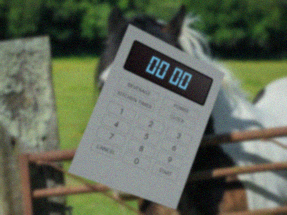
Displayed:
0,00
